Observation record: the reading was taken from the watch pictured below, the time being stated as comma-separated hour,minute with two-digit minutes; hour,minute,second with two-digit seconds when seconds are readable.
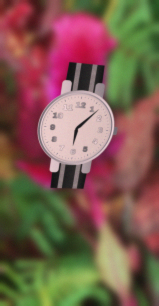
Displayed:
6,07
